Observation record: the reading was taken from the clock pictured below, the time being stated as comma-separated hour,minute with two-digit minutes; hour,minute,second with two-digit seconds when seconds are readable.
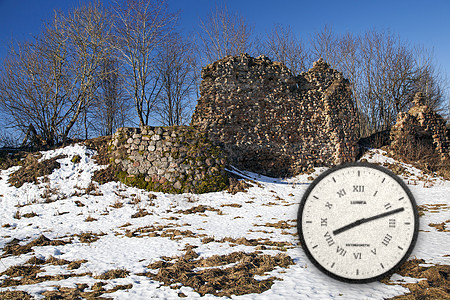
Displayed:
8,12
